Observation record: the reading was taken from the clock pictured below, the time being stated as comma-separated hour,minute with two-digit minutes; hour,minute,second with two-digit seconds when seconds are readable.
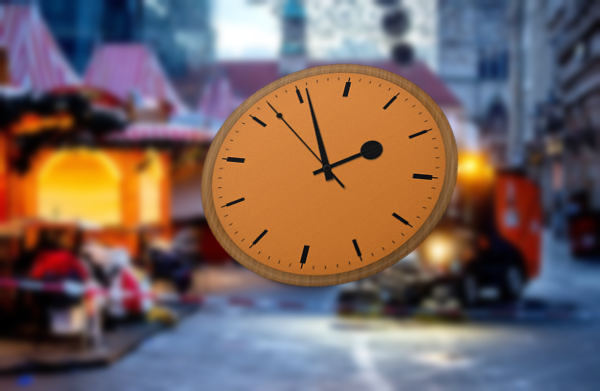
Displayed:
1,55,52
